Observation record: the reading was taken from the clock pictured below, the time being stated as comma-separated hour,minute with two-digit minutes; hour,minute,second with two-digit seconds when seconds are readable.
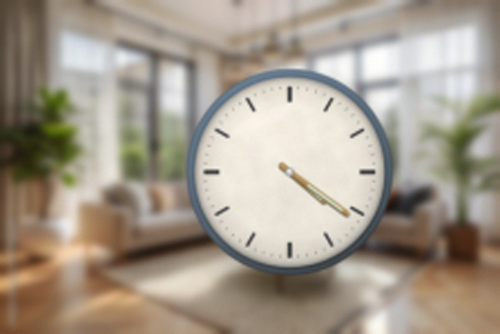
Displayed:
4,21
